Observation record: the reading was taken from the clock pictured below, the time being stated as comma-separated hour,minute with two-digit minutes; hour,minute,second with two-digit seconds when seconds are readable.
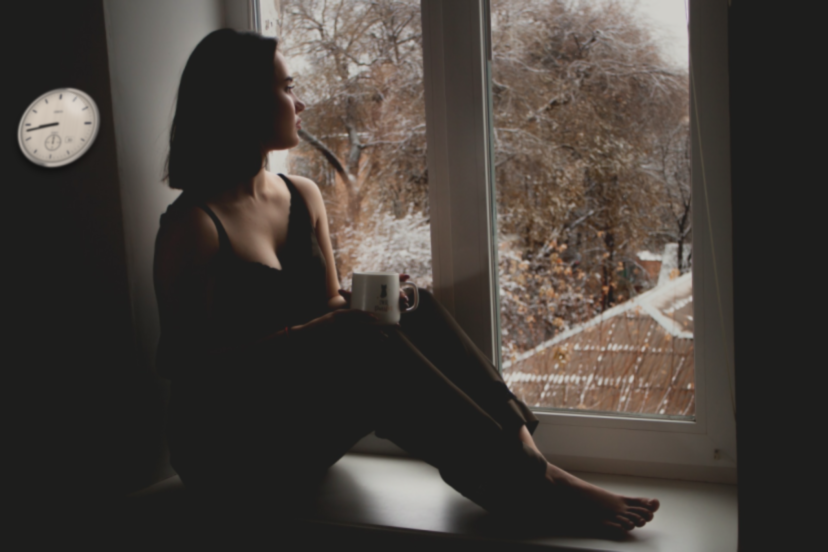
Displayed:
8,43
